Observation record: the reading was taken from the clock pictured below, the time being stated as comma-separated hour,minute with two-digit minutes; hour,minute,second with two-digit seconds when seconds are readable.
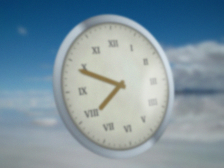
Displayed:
7,49
